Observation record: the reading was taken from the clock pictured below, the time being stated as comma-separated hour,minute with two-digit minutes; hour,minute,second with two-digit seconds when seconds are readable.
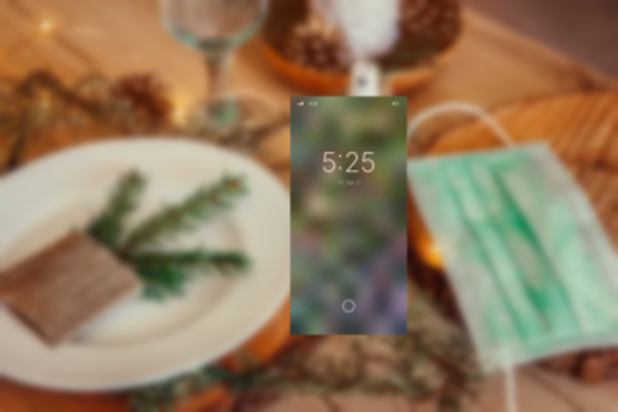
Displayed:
5,25
